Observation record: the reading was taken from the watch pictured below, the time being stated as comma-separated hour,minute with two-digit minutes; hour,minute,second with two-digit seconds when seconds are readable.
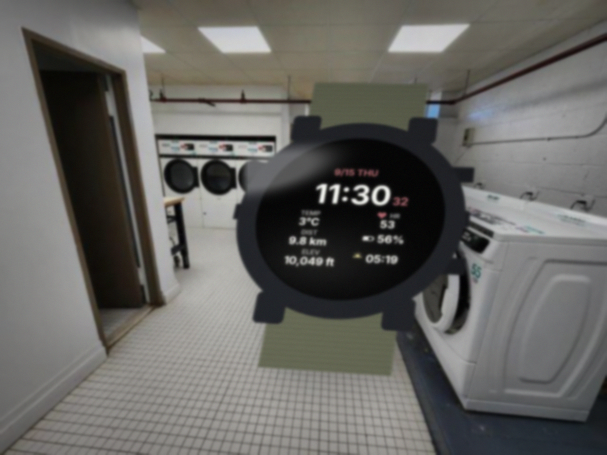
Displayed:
11,30,32
